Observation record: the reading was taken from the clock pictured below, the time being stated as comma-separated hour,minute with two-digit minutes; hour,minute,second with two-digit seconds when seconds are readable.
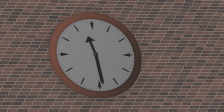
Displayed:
11,29
